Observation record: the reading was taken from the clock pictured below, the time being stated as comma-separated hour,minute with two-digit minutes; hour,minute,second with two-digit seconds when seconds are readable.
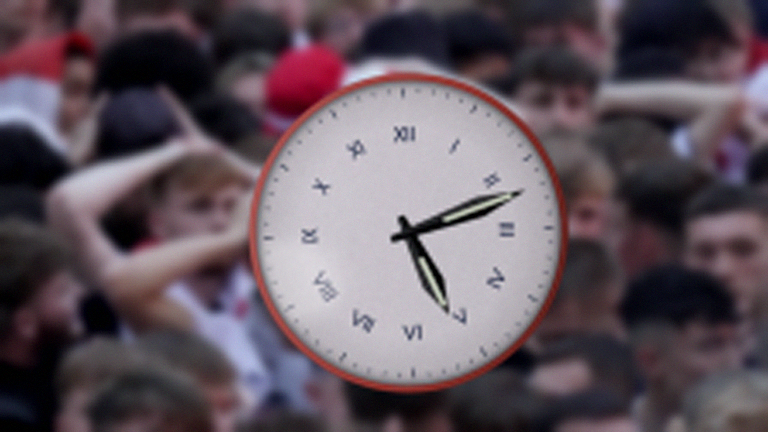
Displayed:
5,12
